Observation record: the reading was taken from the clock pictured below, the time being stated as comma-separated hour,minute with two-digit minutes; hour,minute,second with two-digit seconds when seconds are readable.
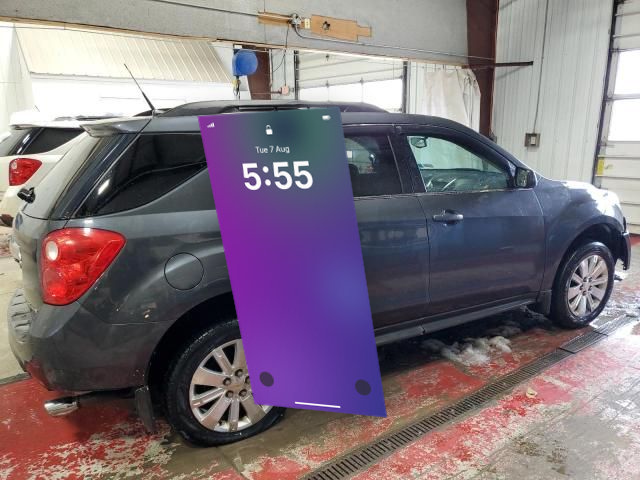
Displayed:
5,55
